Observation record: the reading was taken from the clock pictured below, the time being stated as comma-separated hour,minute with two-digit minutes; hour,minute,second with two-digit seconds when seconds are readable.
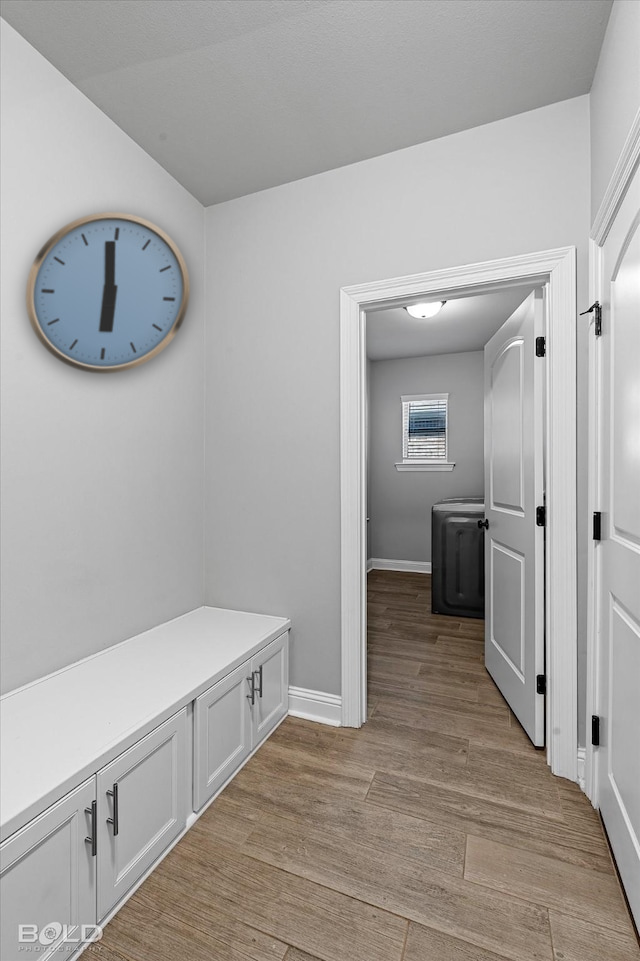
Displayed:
5,59
